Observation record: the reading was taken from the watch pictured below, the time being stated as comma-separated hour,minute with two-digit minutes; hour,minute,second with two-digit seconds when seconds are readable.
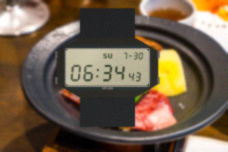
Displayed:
6,34
